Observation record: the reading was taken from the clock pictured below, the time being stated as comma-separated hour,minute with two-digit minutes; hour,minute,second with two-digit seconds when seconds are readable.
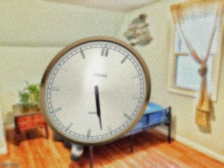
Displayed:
5,27
